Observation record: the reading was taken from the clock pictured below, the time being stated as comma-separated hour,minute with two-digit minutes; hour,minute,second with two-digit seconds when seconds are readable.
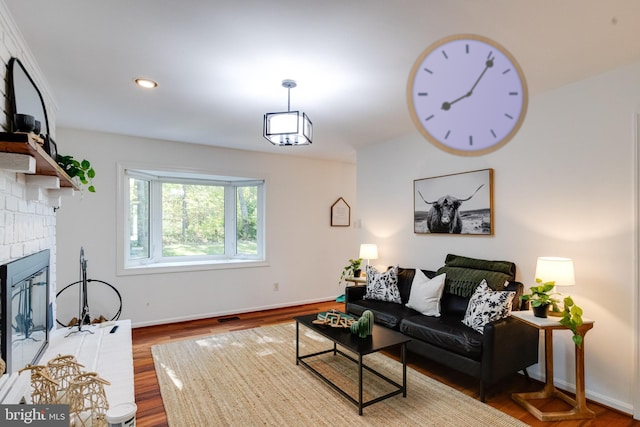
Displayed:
8,06
